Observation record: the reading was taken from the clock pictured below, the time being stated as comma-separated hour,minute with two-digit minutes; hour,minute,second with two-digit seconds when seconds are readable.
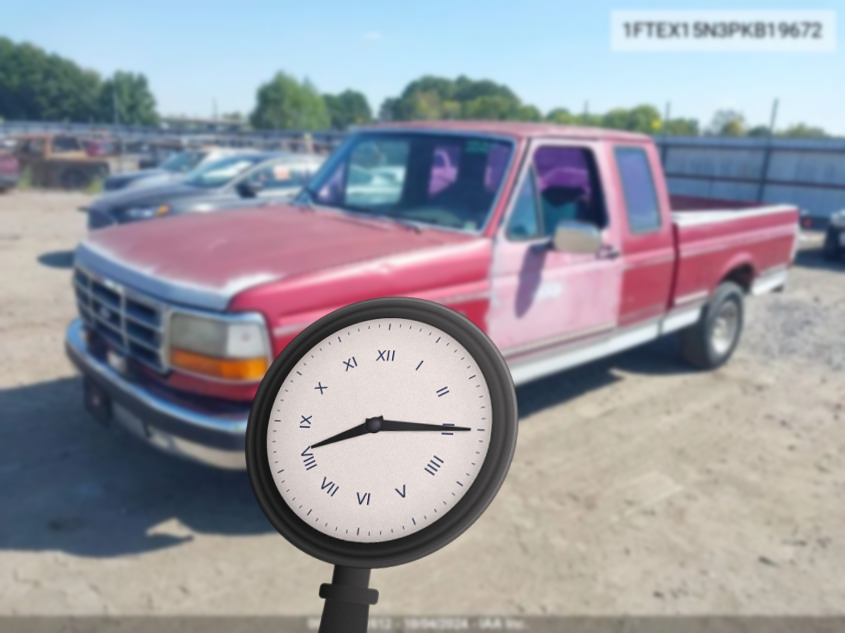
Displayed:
8,15
